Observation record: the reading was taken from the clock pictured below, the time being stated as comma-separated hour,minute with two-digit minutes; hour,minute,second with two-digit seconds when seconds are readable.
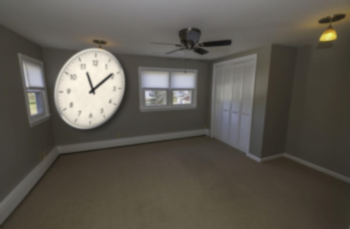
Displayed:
11,09
